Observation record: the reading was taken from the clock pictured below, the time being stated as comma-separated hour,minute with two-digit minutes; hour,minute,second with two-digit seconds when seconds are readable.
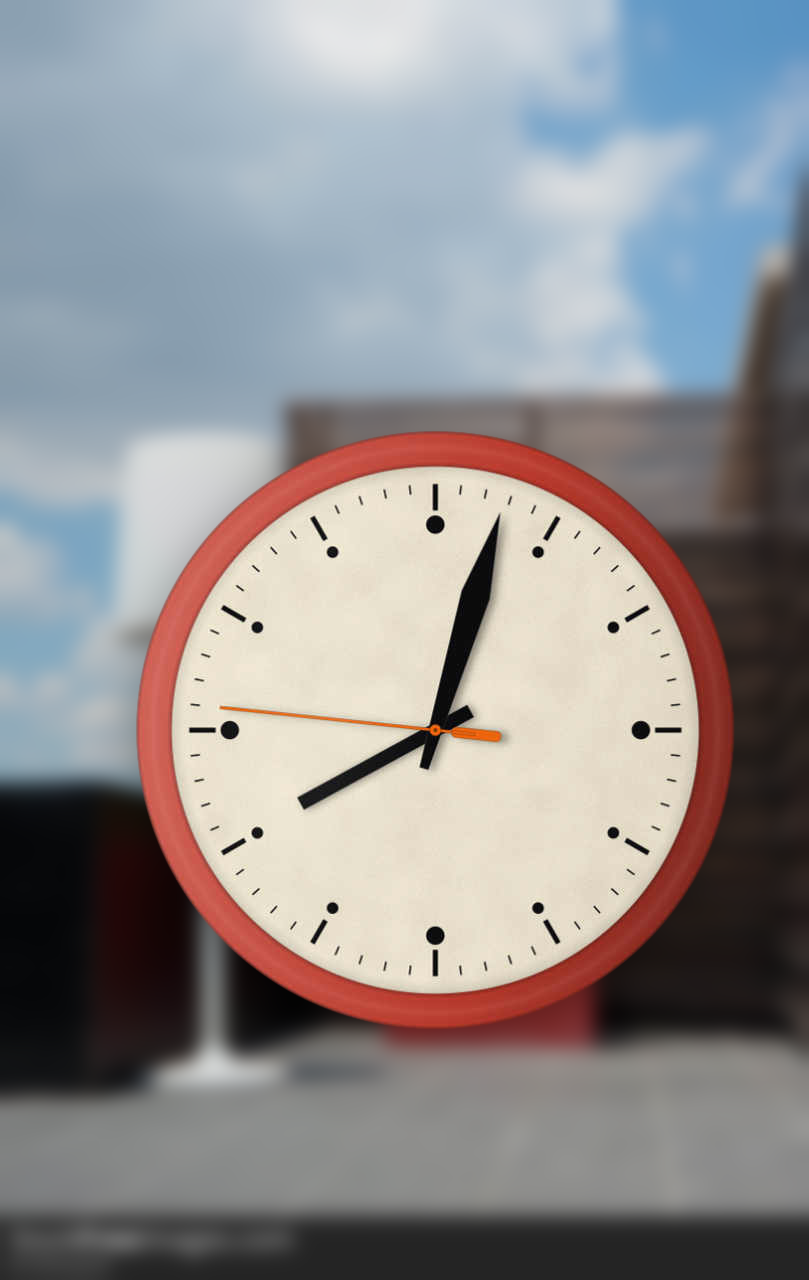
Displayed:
8,02,46
